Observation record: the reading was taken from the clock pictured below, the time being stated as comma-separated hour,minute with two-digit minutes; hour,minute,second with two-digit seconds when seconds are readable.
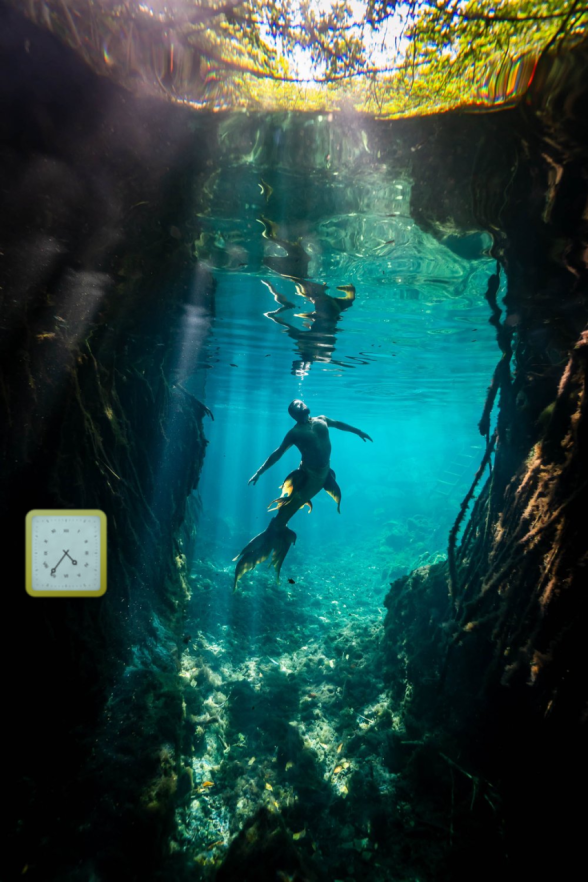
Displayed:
4,36
